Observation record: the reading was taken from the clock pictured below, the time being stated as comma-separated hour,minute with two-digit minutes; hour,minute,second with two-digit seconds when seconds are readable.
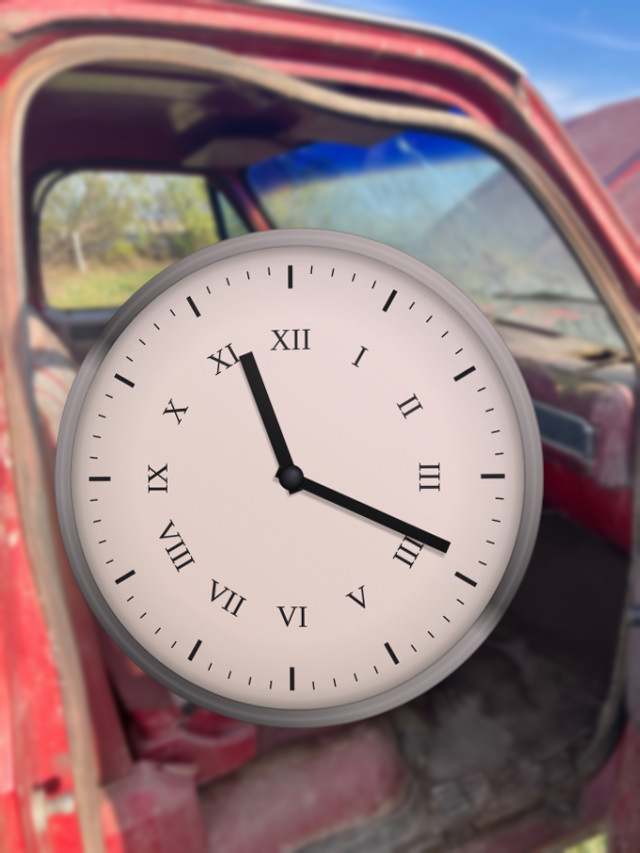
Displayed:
11,19
